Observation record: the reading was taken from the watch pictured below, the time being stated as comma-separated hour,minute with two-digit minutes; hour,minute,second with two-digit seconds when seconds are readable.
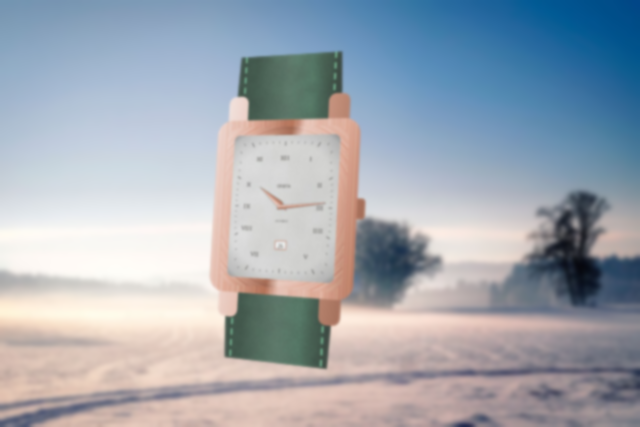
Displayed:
10,14
